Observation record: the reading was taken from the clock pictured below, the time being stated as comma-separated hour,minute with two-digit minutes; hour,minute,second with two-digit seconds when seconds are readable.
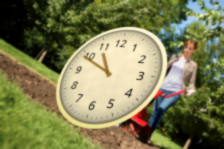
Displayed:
10,49
